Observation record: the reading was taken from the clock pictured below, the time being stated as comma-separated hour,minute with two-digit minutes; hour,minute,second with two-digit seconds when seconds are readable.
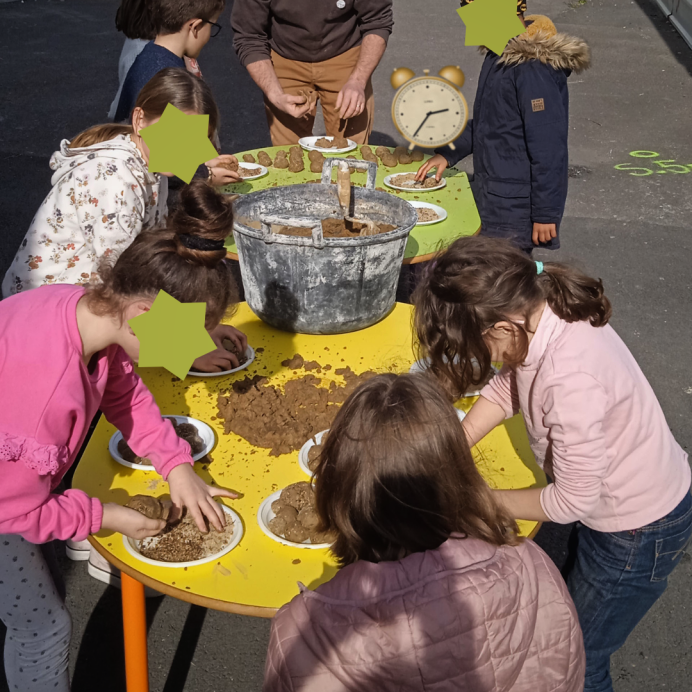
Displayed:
2,36
